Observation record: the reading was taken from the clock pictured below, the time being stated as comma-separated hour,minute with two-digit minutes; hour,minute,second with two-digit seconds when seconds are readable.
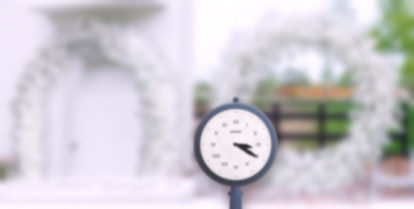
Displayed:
3,20
